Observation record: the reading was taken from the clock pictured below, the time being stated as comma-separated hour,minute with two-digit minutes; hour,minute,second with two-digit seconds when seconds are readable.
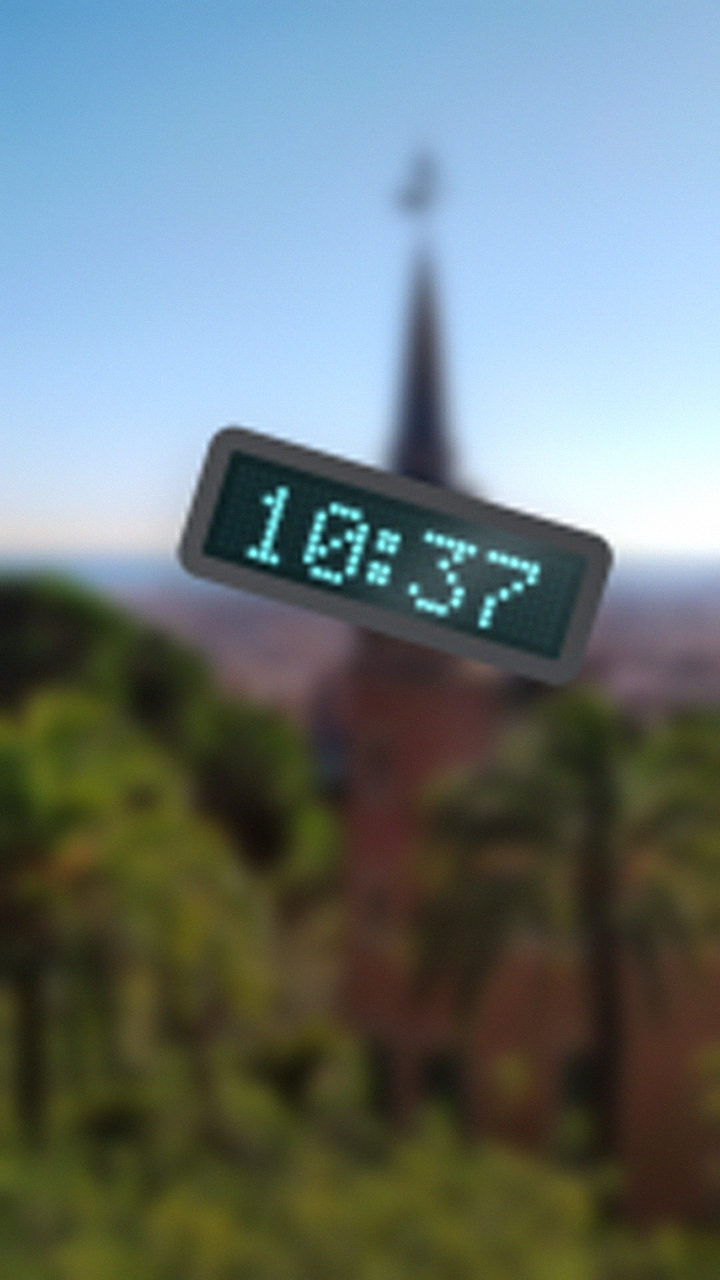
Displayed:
10,37
